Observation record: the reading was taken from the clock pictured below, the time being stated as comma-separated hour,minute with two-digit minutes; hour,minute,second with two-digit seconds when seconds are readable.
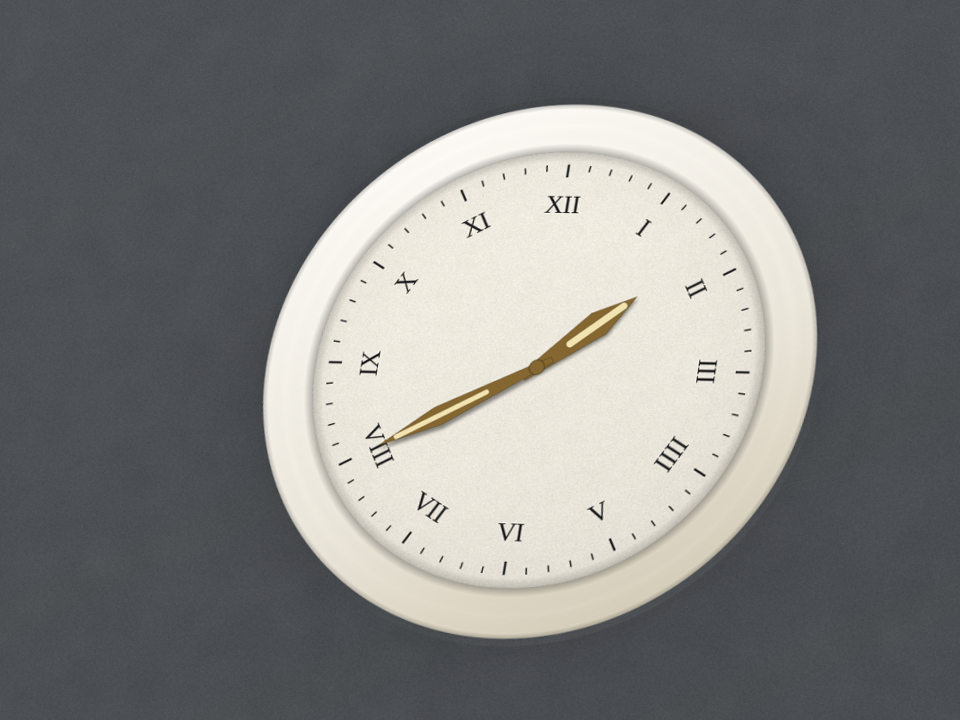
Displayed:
1,40
